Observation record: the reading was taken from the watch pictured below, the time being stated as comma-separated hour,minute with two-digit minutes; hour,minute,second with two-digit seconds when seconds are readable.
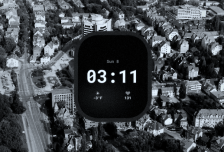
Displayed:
3,11
